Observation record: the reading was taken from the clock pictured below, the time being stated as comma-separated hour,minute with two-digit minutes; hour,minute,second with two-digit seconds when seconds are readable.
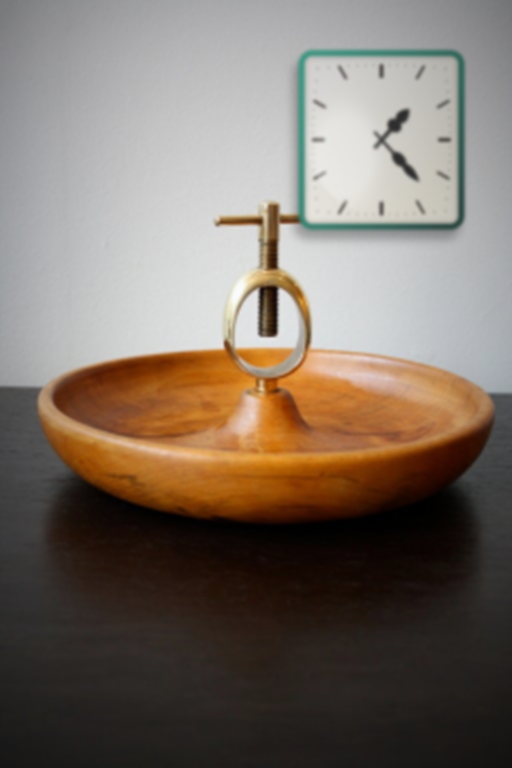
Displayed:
1,23
